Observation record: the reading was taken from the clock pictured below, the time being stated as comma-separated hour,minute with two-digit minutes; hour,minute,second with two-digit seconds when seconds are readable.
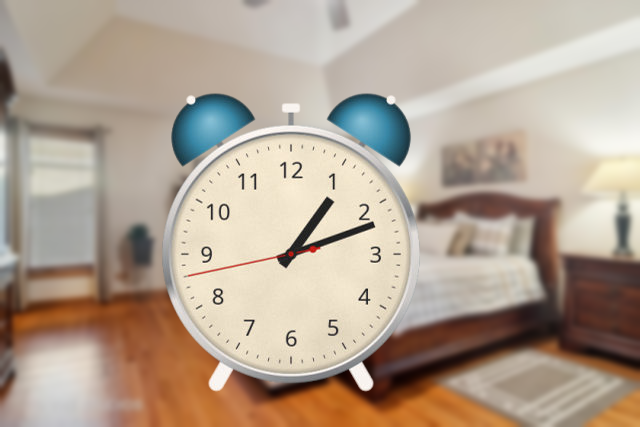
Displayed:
1,11,43
